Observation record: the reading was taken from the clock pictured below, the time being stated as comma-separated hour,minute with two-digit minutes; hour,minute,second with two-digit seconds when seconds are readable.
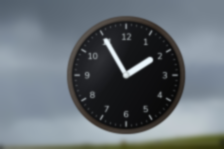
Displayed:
1,55
